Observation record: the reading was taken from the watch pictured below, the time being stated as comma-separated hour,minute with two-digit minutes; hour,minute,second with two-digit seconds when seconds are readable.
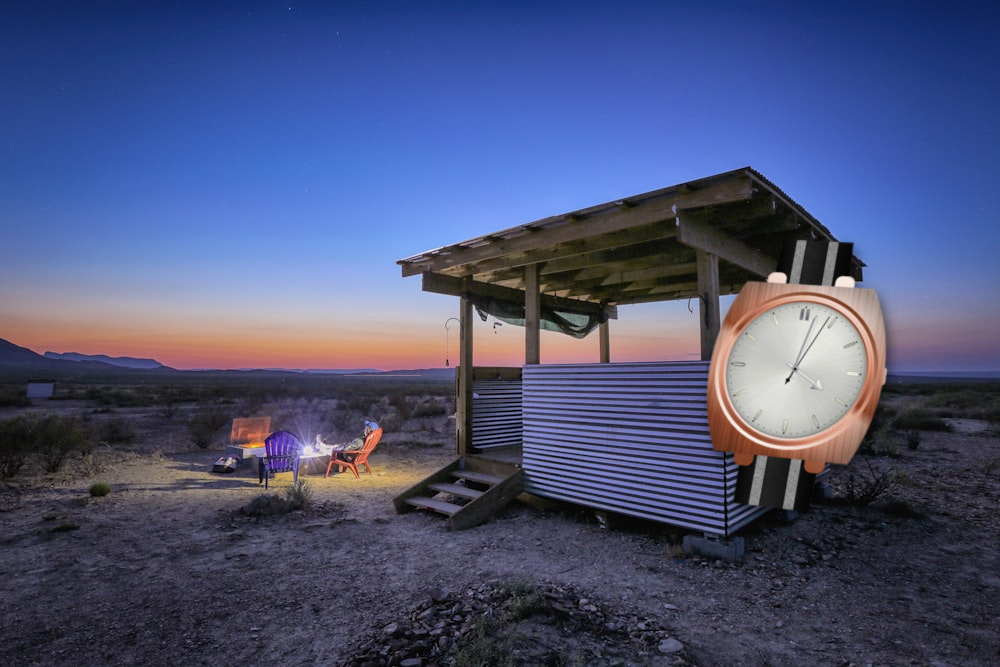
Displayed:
4,02,04
